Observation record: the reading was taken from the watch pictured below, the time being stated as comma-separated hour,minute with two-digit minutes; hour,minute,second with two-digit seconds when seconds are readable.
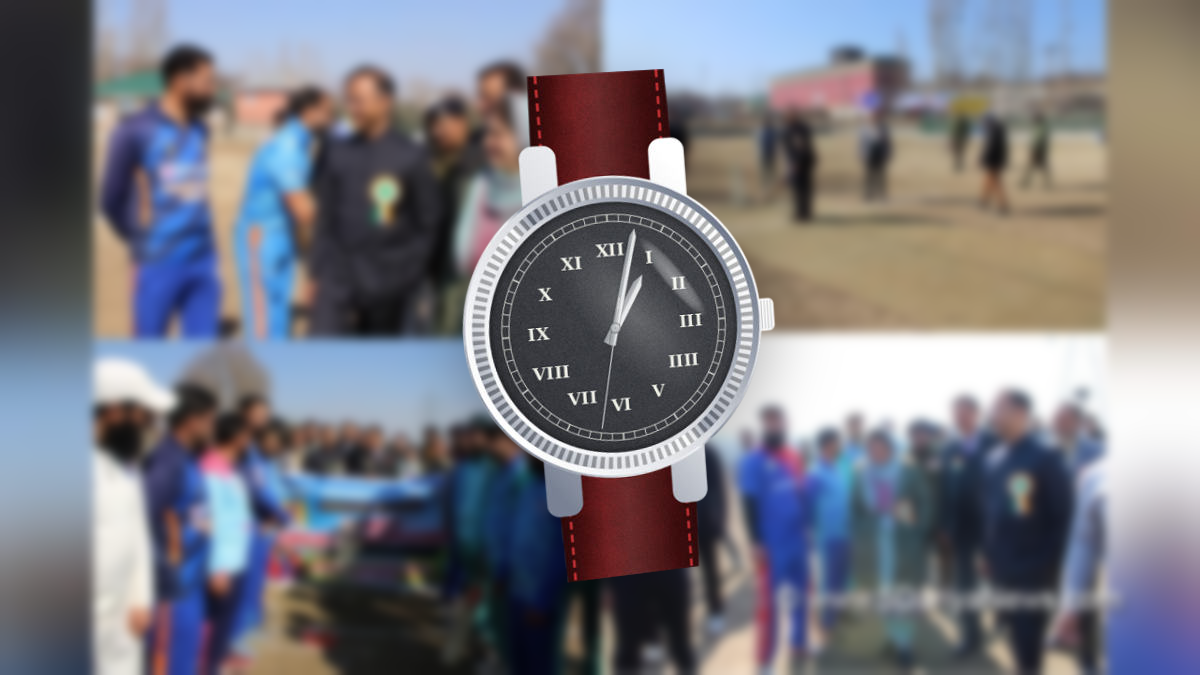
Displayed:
1,02,32
